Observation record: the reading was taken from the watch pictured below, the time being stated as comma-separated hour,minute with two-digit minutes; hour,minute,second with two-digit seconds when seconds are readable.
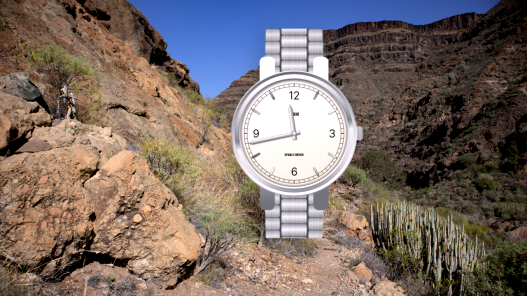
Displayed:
11,43
